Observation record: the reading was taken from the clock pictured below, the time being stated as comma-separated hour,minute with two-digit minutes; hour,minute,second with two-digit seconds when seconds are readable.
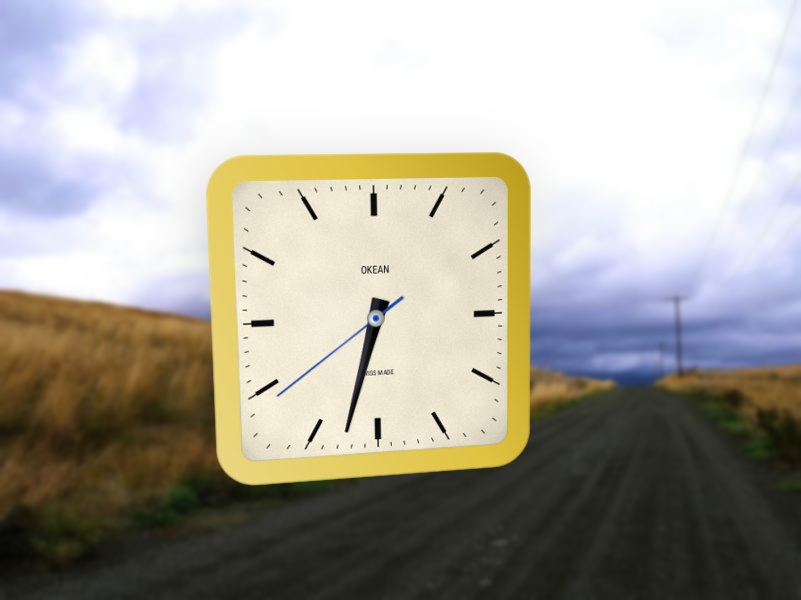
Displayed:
6,32,39
